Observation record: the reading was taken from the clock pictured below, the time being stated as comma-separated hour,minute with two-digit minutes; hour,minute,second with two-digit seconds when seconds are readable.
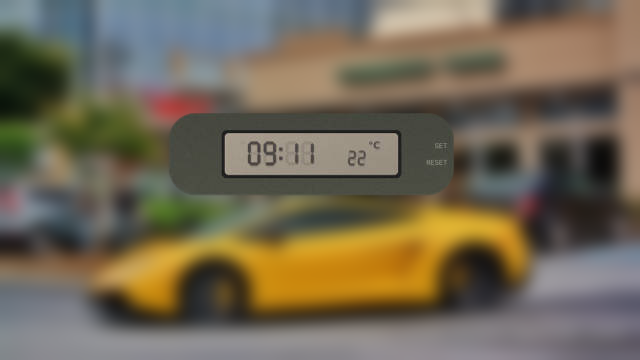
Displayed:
9,11
